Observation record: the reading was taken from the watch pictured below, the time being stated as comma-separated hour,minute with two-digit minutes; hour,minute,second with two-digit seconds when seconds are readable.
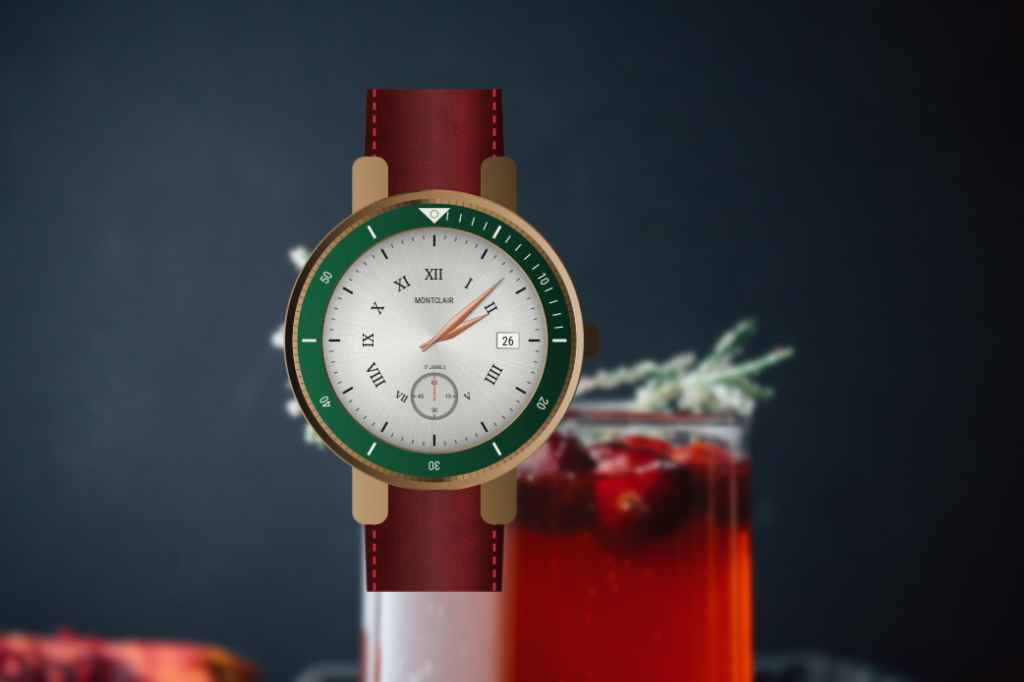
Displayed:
2,08
